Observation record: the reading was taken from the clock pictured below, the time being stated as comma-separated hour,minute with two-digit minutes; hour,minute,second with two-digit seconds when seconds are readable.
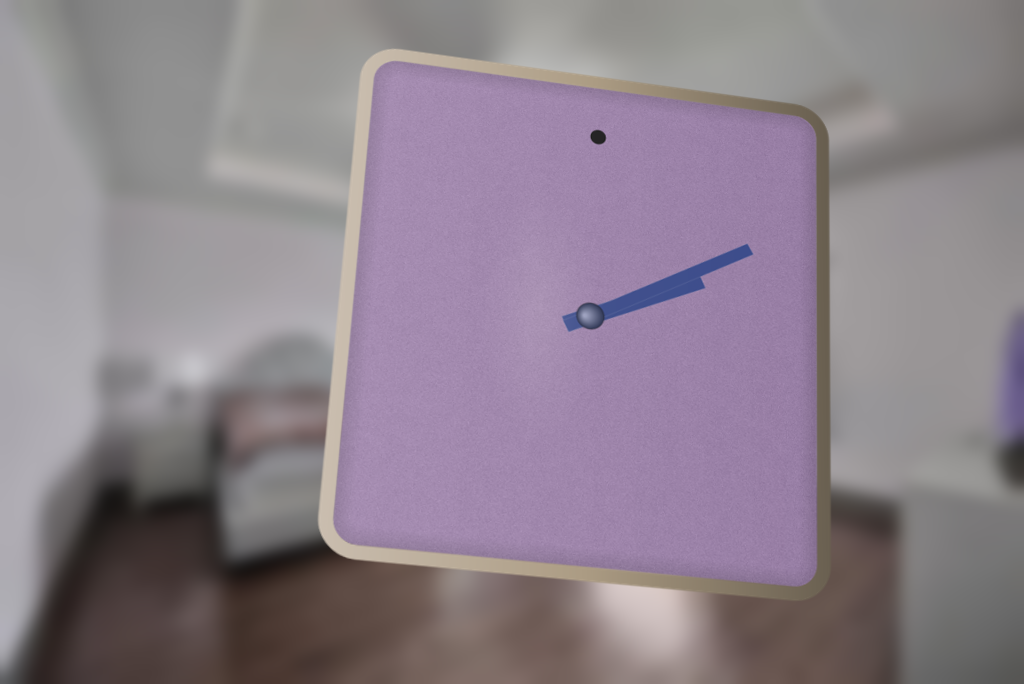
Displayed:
2,10
